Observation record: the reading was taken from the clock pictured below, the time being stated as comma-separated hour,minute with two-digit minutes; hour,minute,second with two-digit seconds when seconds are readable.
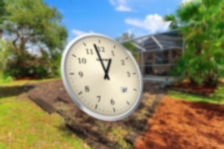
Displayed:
12,58
